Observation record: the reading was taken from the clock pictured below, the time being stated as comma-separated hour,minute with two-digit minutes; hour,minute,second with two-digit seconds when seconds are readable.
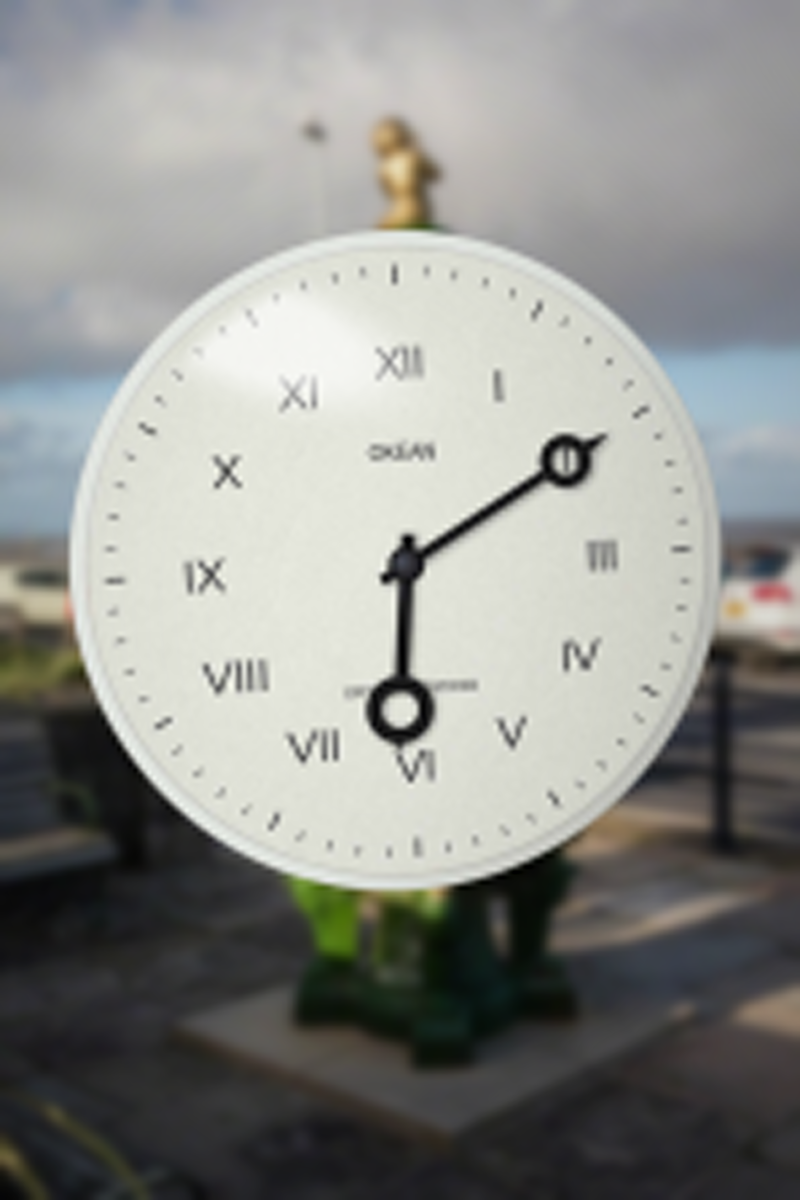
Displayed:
6,10
